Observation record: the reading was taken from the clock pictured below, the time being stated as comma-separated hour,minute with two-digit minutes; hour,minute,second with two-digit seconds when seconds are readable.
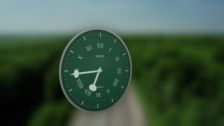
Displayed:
6,44
